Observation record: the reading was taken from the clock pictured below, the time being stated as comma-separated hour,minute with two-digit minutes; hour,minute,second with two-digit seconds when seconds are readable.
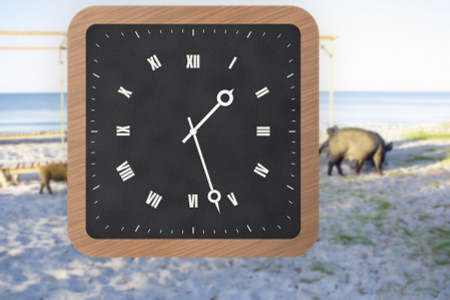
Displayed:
1,27
